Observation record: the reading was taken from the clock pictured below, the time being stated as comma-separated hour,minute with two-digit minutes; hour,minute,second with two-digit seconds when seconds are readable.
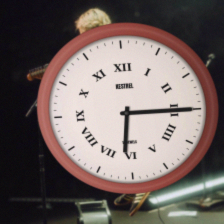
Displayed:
6,15
